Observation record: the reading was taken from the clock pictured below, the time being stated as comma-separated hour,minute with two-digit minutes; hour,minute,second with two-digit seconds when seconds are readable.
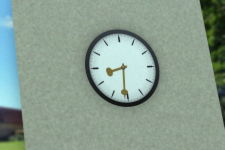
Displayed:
8,31
